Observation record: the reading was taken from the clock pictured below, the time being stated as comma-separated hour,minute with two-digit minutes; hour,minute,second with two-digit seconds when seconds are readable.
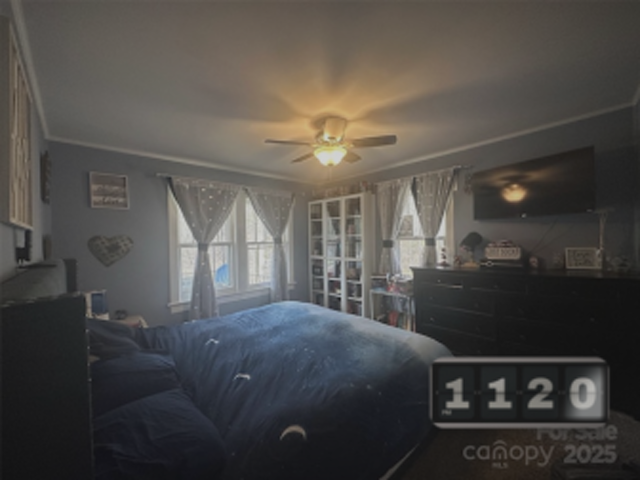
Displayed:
11,20
